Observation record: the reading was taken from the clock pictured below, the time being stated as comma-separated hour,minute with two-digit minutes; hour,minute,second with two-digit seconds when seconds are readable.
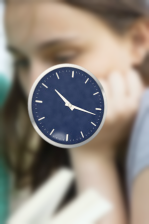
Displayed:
10,17
